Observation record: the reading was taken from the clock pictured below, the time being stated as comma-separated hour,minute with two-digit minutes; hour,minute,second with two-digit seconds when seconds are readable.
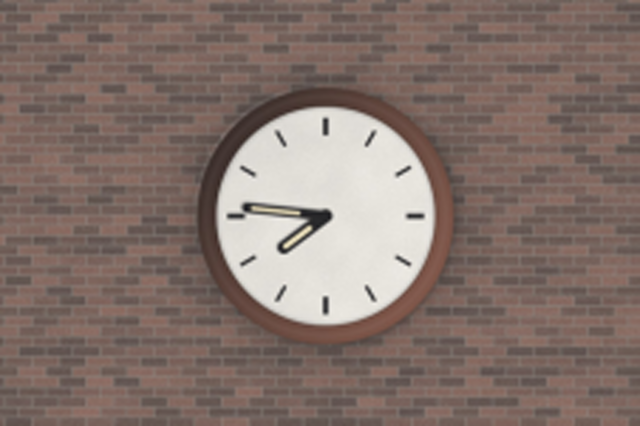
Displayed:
7,46
